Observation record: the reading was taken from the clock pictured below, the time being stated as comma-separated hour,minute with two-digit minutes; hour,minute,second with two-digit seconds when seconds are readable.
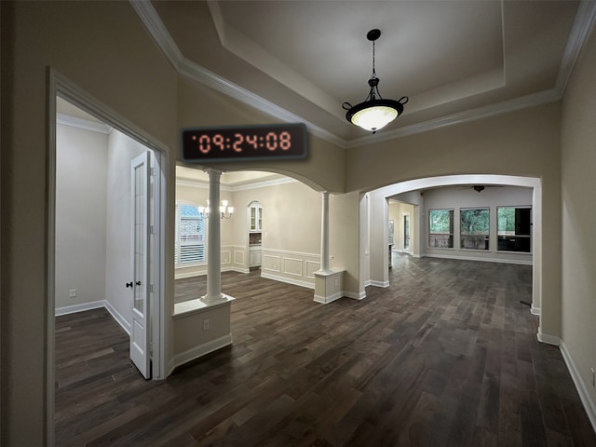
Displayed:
9,24,08
